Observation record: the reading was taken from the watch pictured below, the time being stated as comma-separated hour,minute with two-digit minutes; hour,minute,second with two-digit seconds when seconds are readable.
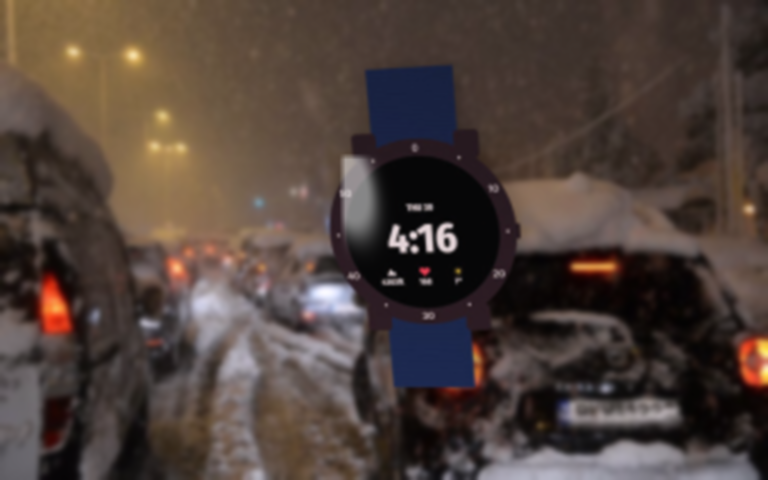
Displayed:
4,16
